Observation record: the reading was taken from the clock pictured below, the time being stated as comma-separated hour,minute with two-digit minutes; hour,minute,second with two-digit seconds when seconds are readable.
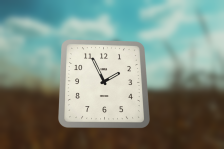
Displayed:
1,56
